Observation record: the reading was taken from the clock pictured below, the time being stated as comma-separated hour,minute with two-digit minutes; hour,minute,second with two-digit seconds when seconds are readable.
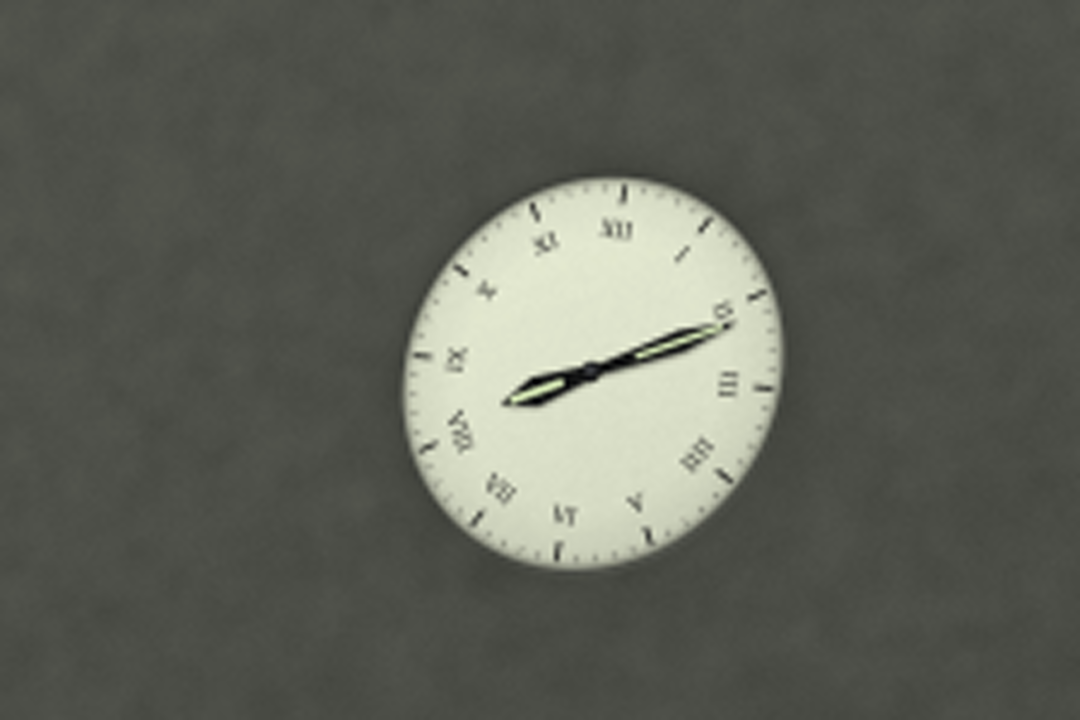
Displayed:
8,11
